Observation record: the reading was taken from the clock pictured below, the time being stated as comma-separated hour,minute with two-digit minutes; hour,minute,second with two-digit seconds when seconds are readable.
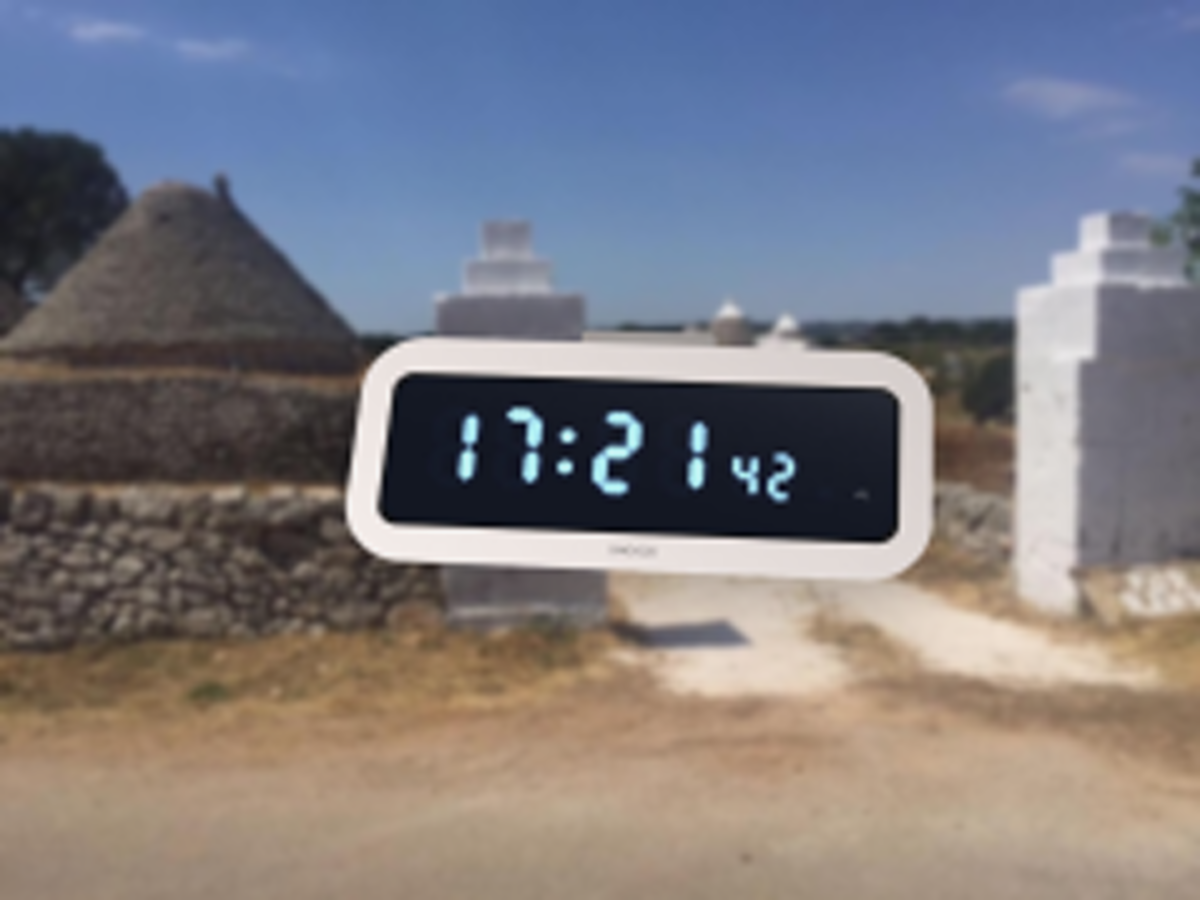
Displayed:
17,21,42
